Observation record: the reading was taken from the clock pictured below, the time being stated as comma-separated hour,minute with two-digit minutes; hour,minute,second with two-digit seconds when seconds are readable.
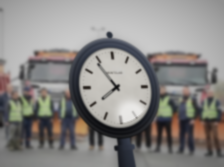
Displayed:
7,54
